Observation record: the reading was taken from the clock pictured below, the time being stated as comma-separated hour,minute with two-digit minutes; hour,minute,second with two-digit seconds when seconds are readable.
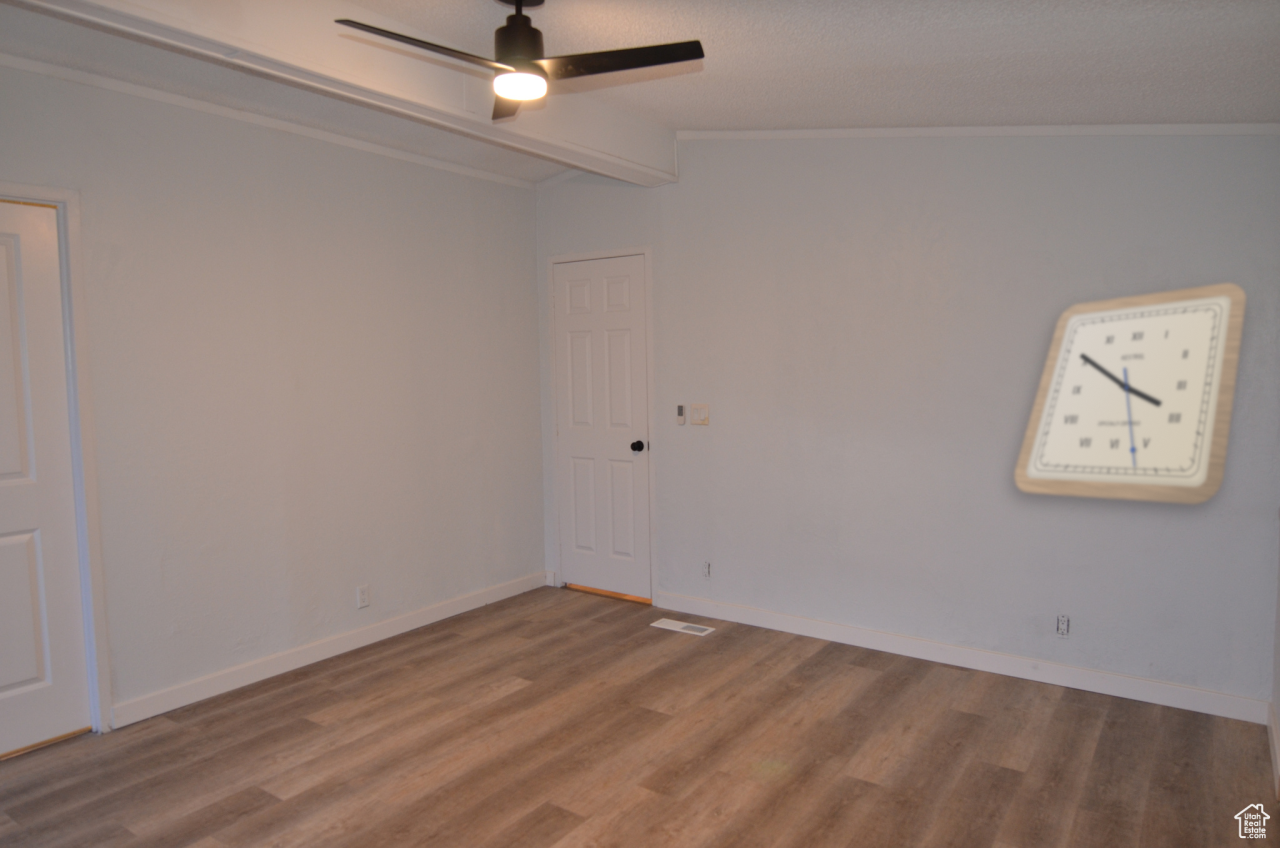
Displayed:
3,50,27
